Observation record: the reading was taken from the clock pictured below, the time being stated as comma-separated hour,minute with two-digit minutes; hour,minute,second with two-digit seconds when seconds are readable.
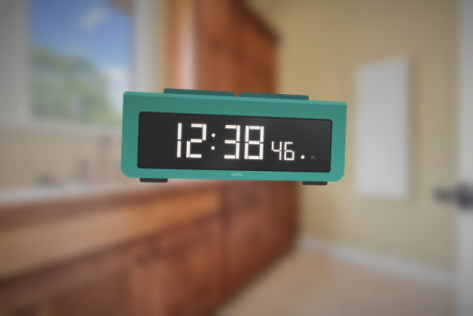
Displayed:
12,38,46
